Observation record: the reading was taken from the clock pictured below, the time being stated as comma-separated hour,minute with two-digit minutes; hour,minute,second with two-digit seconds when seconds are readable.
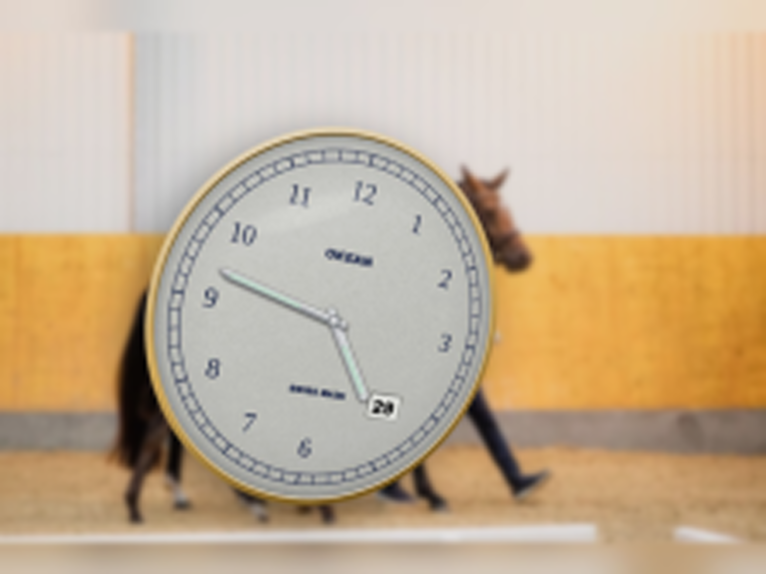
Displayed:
4,47
